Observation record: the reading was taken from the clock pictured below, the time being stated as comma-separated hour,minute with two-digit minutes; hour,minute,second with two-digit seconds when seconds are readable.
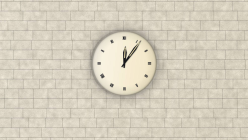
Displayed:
12,06
